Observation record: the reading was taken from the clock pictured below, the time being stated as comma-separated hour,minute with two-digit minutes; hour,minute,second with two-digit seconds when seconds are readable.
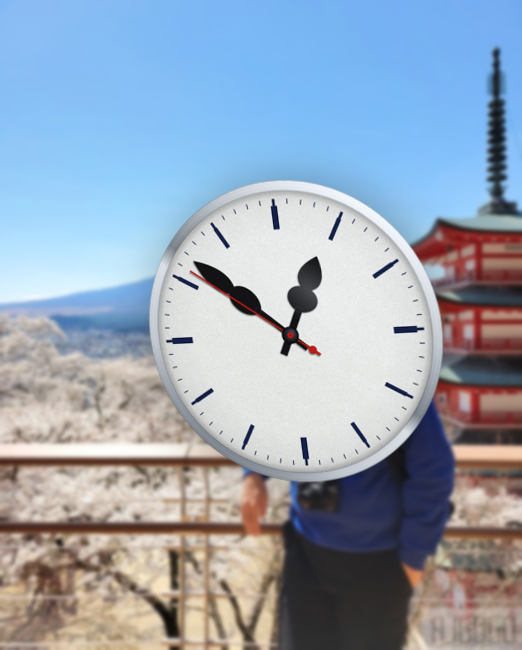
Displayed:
12,51,51
